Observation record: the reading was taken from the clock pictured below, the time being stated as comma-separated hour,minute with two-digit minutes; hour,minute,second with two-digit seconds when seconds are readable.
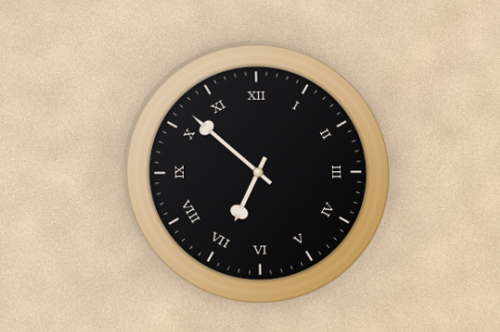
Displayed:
6,52
